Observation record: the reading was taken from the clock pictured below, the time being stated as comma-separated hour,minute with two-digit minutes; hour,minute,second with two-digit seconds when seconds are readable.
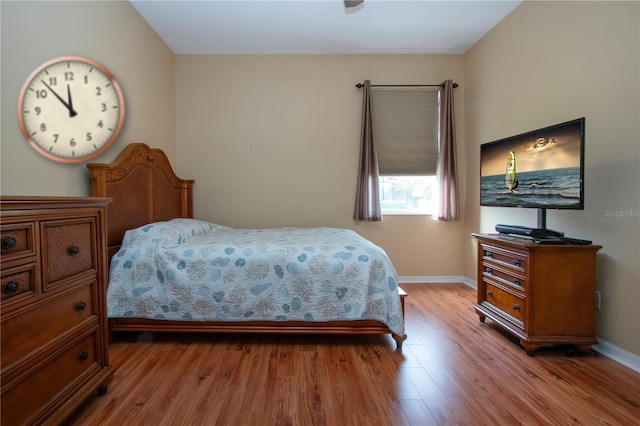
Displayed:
11,53
